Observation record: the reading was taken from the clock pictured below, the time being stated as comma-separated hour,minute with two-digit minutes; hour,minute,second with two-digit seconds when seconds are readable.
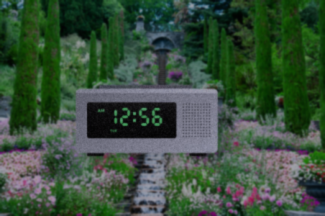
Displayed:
12,56
